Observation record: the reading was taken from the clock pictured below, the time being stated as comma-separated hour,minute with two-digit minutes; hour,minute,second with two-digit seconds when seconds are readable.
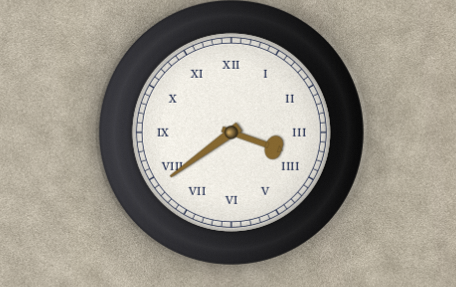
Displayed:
3,39
